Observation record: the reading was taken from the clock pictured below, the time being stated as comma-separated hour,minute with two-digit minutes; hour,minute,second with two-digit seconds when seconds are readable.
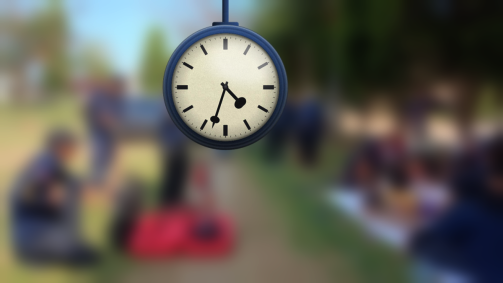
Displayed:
4,33
